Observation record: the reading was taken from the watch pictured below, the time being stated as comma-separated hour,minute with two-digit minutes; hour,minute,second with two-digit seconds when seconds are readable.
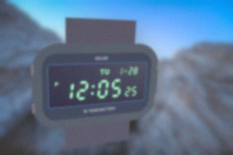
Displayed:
12,05
